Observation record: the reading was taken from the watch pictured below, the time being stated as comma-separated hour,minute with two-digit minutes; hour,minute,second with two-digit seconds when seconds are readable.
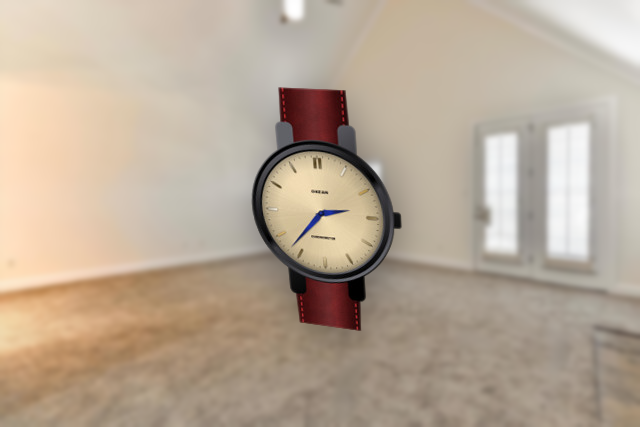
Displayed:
2,37
